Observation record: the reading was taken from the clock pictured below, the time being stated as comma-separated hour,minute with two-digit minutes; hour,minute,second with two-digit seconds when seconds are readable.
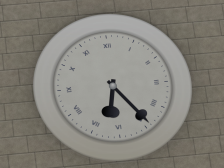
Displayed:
6,24
